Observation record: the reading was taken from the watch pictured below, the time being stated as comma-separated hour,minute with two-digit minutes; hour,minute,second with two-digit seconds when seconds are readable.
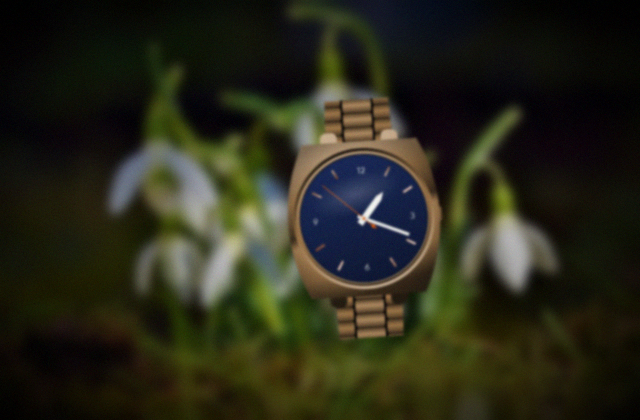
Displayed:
1,18,52
